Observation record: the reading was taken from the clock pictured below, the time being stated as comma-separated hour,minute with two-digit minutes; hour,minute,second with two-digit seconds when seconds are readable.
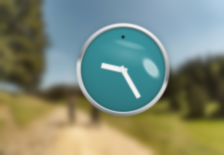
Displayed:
9,25
